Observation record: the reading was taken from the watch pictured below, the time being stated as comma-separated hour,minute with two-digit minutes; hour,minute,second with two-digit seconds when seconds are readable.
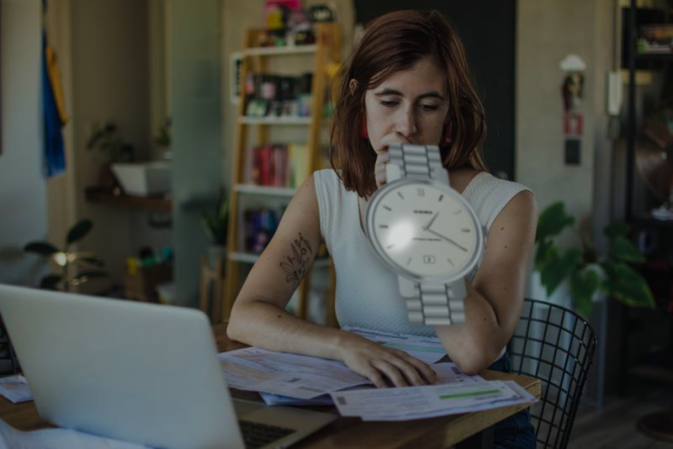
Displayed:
1,20
